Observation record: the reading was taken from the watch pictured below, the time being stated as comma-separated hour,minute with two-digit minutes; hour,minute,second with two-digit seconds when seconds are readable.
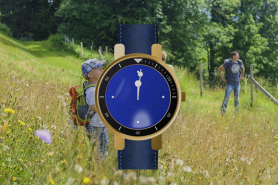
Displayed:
12,01
